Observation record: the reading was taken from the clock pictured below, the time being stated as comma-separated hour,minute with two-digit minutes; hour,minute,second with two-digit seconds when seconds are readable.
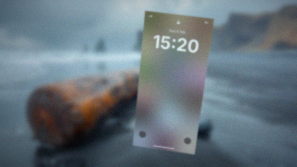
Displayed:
15,20
